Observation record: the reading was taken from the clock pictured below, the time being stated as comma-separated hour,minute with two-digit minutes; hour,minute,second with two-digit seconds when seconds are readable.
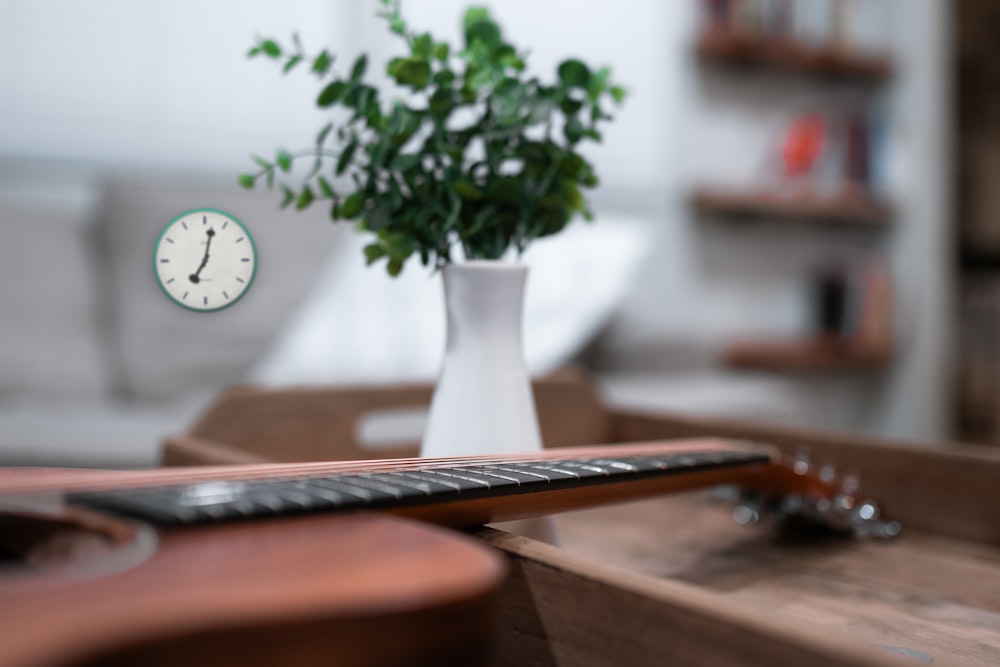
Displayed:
7,02
